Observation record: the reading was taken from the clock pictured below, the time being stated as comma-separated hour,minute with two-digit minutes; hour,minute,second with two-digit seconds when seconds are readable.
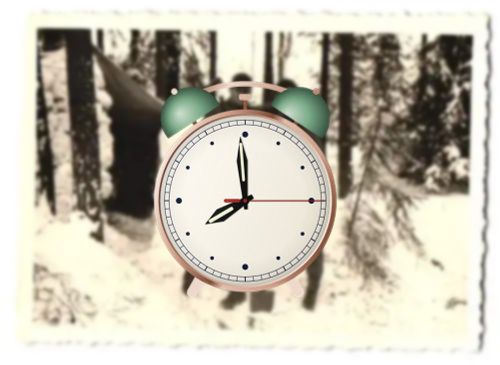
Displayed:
7,59,15
